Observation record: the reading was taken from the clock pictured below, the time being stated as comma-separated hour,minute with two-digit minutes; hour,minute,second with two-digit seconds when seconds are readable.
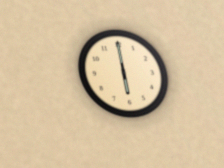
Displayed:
6,00
